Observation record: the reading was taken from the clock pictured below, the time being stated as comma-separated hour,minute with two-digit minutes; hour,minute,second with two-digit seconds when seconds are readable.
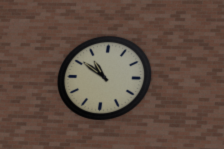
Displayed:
10,51
